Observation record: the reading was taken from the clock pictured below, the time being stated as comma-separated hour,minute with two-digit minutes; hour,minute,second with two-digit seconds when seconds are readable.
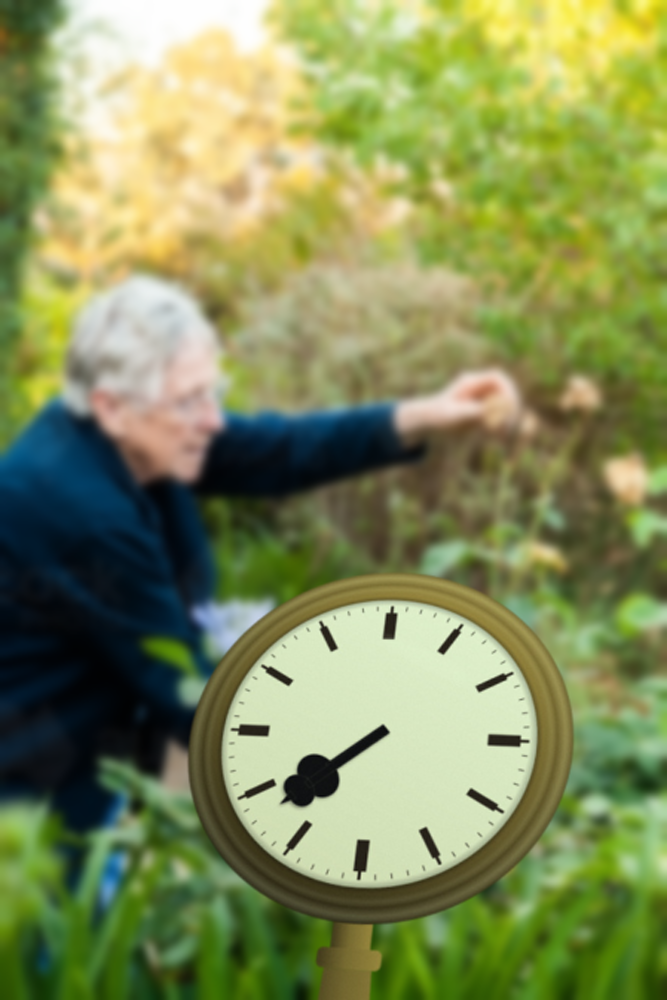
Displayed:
7,38
